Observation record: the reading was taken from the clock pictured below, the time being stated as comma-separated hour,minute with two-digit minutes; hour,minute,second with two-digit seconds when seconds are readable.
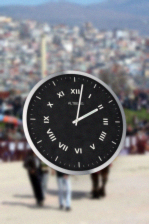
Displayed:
2,02
